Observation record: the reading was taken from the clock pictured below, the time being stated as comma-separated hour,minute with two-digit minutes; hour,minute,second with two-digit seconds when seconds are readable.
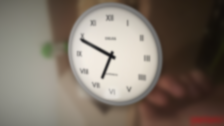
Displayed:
6,49
